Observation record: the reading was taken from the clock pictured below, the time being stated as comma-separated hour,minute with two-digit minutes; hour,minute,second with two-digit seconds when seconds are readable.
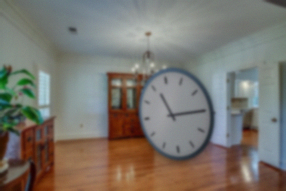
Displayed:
11,15
